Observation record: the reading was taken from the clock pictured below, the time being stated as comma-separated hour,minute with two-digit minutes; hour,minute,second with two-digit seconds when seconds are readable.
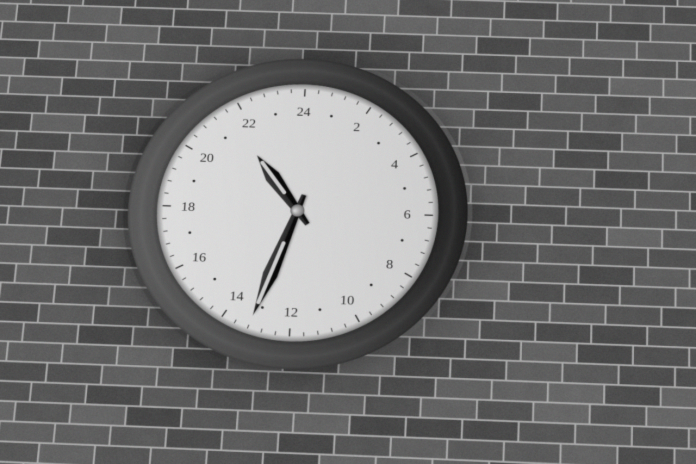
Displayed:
21,33
